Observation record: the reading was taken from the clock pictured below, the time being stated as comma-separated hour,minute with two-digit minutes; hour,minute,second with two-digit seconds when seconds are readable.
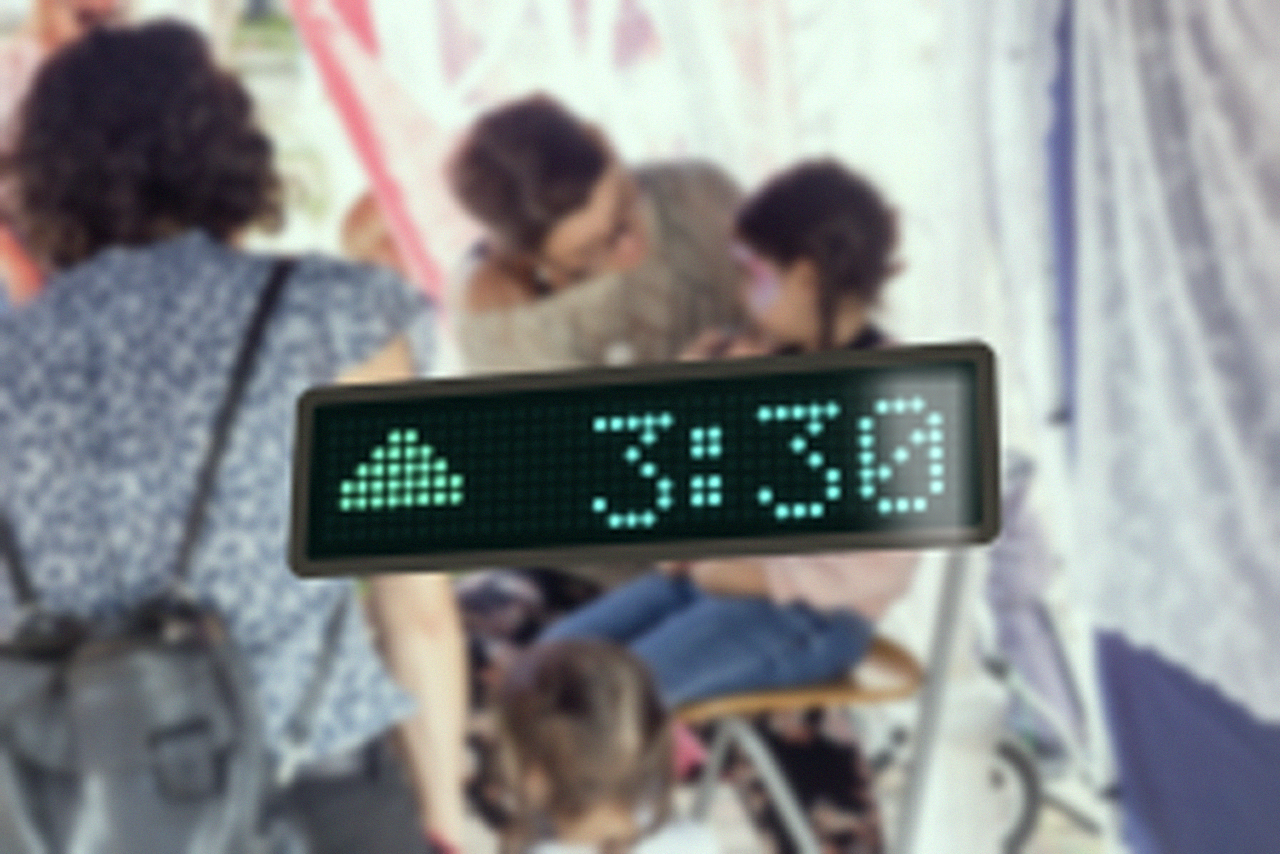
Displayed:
3,30
